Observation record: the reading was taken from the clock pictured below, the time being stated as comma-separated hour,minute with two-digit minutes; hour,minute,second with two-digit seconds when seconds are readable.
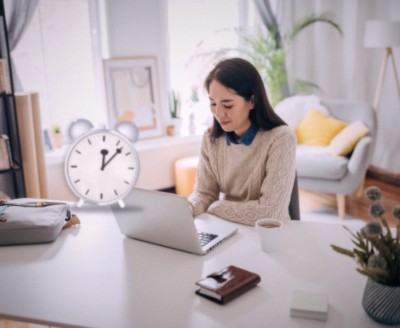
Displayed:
12,07
